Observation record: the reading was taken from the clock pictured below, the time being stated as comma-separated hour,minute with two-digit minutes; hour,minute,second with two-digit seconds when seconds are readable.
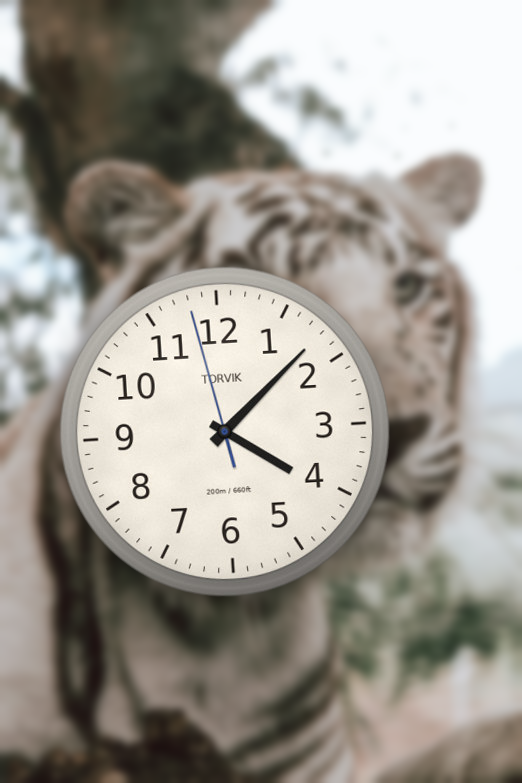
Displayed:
4,07,58
